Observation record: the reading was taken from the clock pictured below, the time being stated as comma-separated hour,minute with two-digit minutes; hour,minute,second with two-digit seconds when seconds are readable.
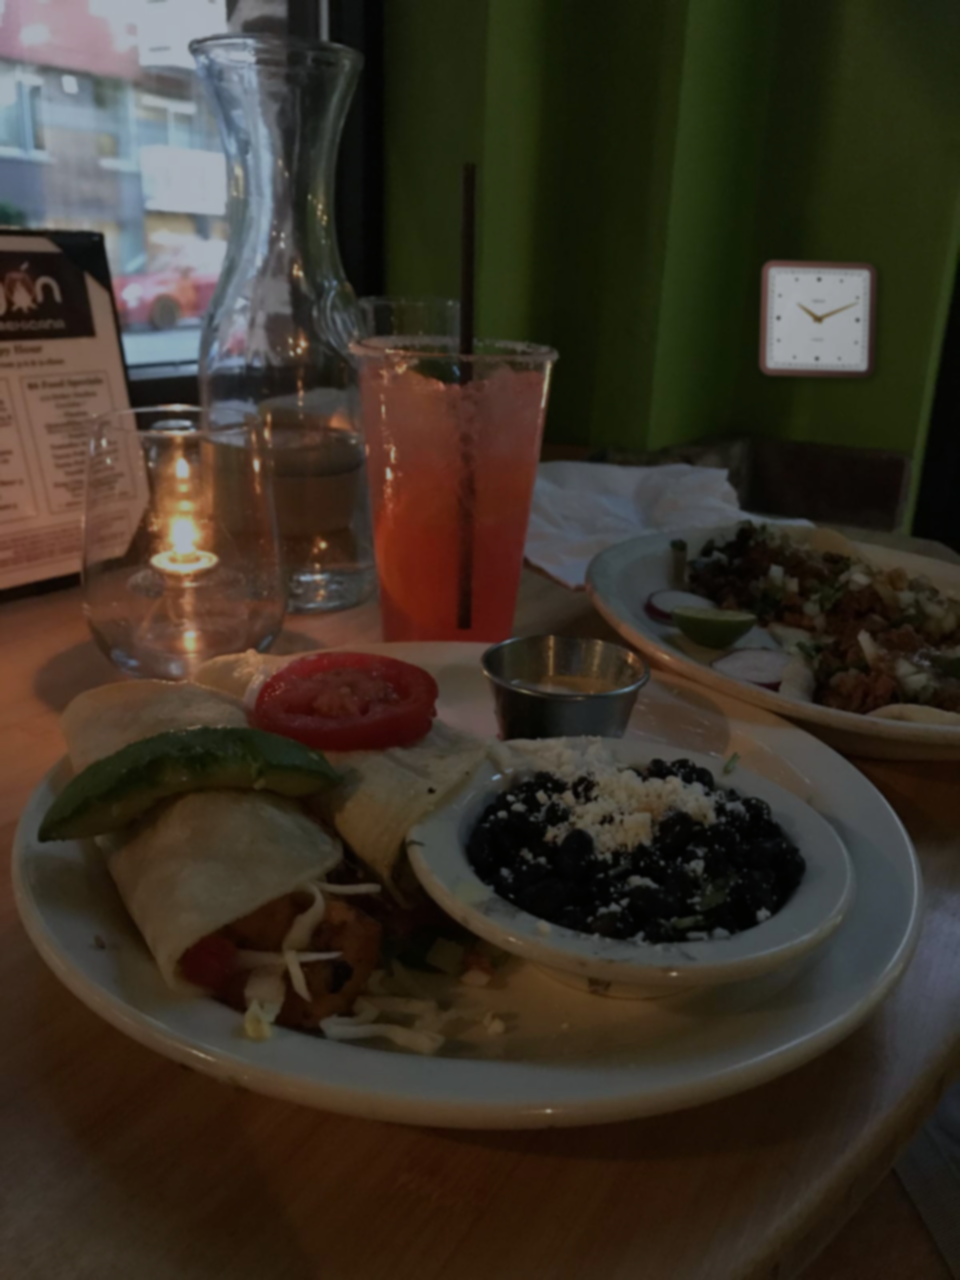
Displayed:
10,11
